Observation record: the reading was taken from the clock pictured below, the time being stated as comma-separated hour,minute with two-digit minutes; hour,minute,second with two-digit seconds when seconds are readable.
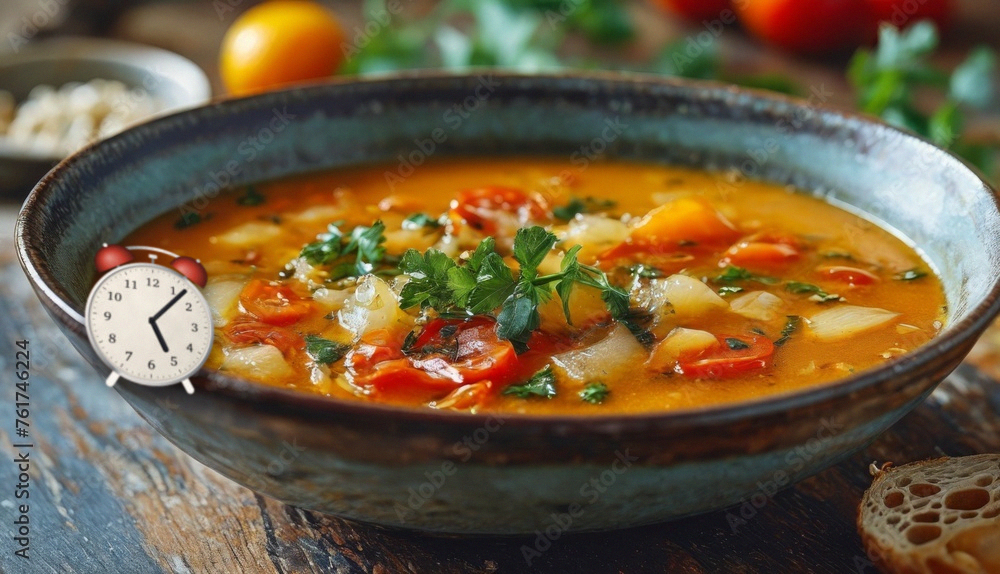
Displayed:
5,07
